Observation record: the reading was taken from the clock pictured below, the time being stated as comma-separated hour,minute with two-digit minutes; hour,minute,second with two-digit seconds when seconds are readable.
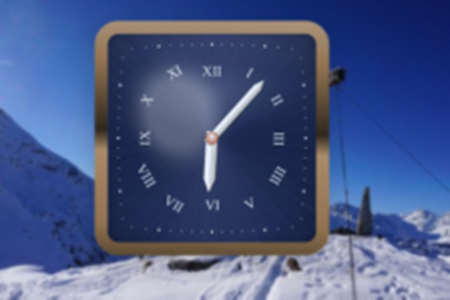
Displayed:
6,07
